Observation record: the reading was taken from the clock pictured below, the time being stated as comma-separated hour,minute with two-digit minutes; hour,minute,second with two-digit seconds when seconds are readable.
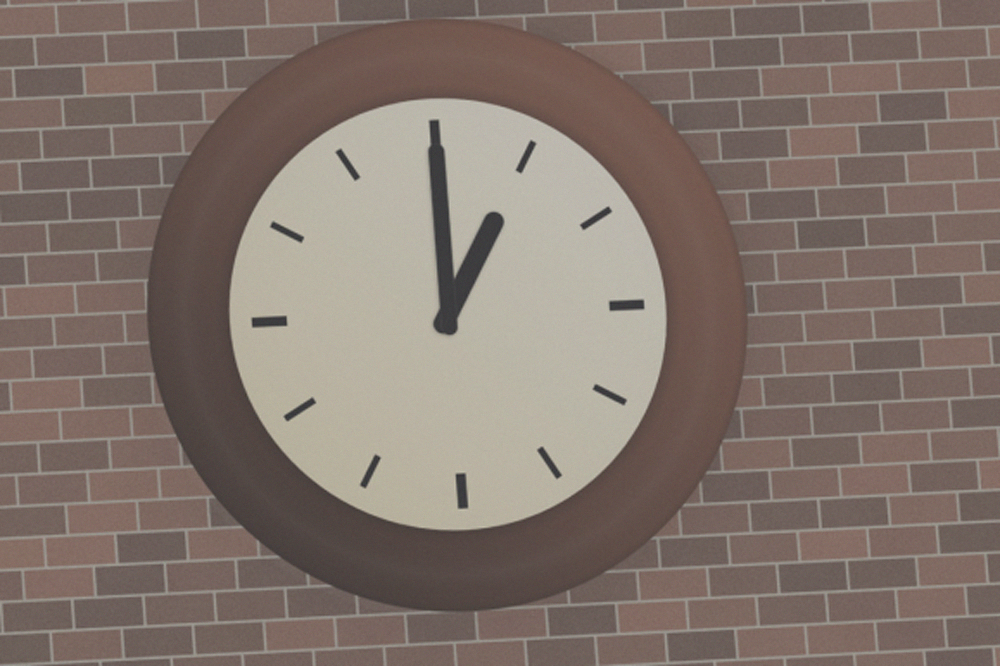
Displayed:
1,00
